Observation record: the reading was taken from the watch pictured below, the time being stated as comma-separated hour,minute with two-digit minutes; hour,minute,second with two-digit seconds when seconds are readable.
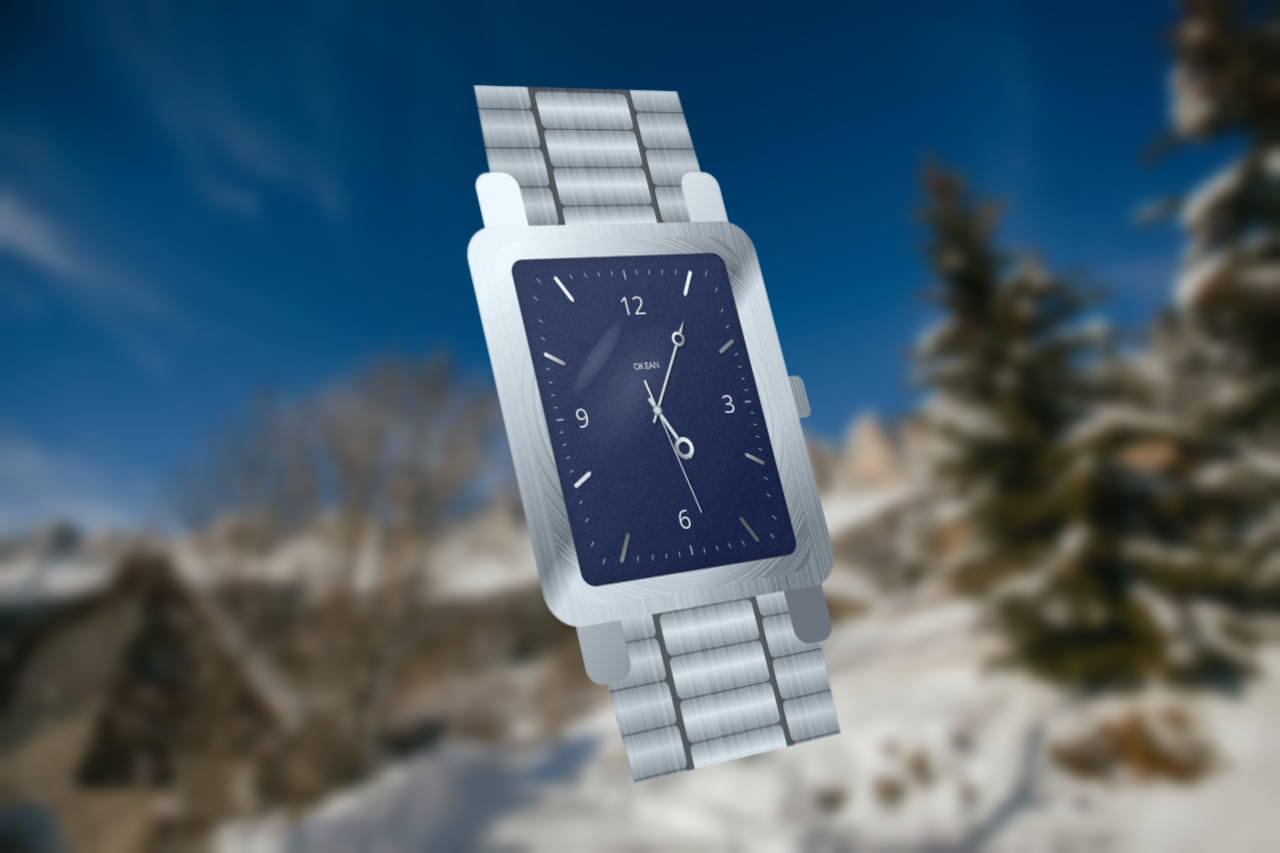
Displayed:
5,05,28
